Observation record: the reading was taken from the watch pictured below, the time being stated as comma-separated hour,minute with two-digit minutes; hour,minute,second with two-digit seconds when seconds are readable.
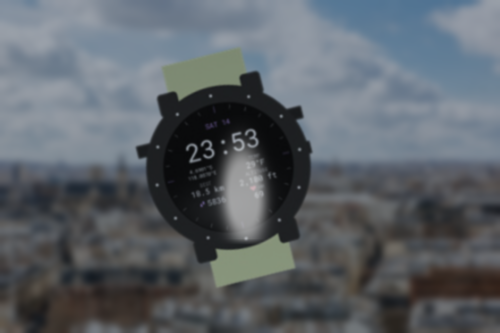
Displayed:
23,53
